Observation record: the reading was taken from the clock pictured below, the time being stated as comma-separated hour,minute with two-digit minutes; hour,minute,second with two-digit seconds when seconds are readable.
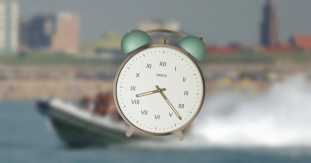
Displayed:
8,23
